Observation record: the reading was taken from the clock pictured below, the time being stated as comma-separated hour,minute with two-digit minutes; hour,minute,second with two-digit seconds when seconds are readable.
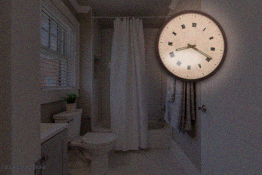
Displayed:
8,19
